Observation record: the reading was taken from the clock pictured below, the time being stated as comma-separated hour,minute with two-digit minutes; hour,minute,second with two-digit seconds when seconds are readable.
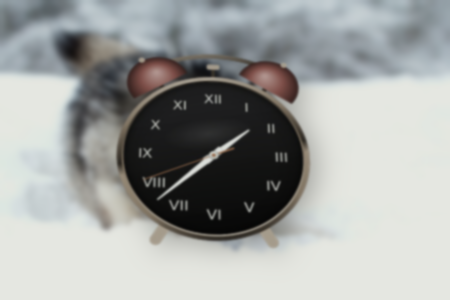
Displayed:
1,37,41
